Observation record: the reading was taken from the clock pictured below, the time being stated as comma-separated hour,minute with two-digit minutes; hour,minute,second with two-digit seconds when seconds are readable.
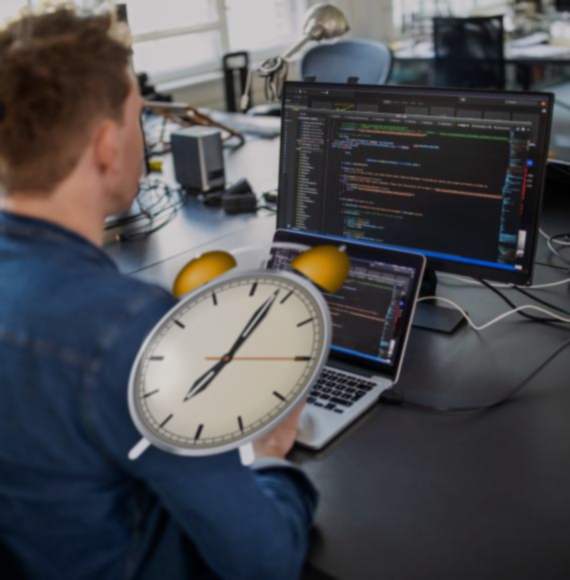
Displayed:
7,03,15
